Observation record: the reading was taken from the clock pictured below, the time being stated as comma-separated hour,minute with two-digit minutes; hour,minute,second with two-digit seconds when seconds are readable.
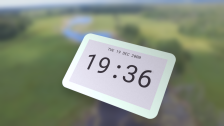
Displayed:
19,36
